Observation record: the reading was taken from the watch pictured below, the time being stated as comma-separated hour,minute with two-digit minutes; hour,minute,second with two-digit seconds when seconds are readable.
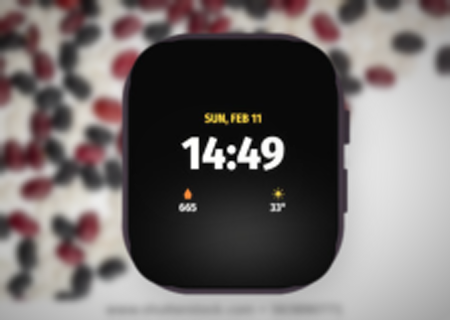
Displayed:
14,49
